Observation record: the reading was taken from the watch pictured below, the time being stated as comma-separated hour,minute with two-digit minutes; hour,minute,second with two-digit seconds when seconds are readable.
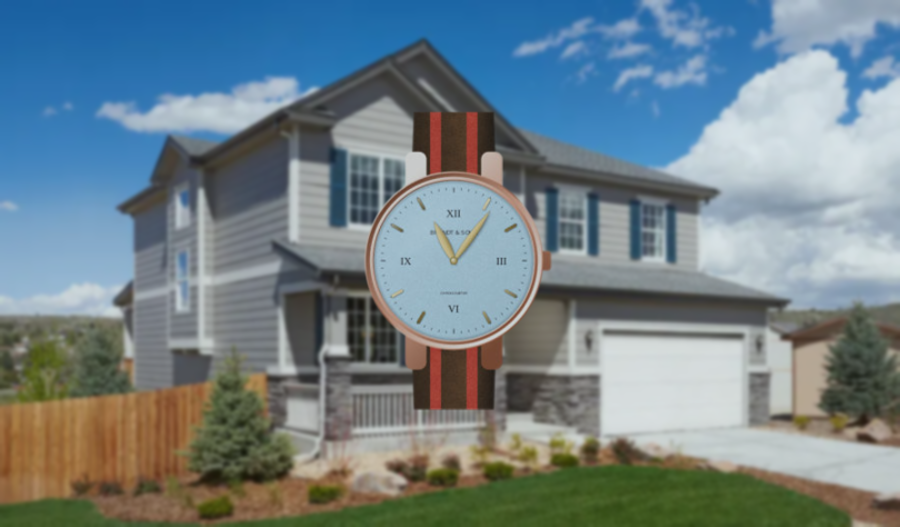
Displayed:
11,06
